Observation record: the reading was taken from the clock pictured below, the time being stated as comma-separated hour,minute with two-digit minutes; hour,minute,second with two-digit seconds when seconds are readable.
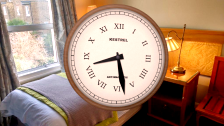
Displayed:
8,28
